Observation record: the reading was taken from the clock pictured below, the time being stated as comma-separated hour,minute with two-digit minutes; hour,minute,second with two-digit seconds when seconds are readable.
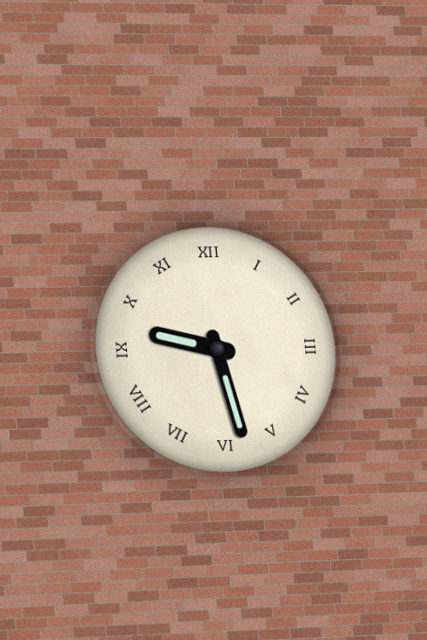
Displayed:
9,28
